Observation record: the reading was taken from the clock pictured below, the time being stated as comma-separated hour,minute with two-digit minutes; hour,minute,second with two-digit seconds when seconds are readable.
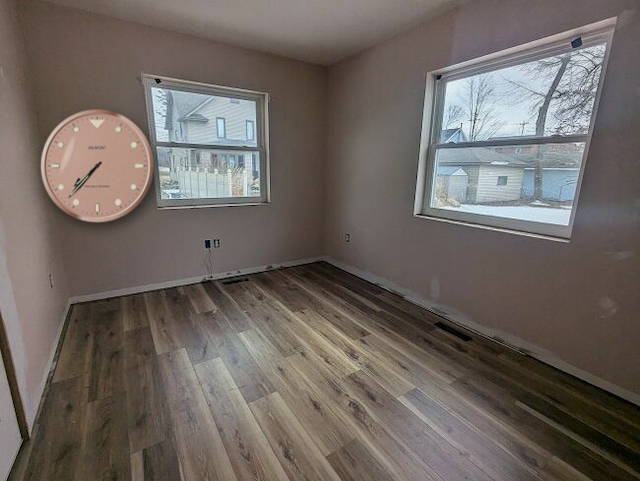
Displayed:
7,37
